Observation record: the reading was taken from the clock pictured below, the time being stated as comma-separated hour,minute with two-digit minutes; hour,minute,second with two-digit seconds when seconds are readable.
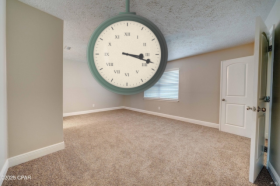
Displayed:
3,18
